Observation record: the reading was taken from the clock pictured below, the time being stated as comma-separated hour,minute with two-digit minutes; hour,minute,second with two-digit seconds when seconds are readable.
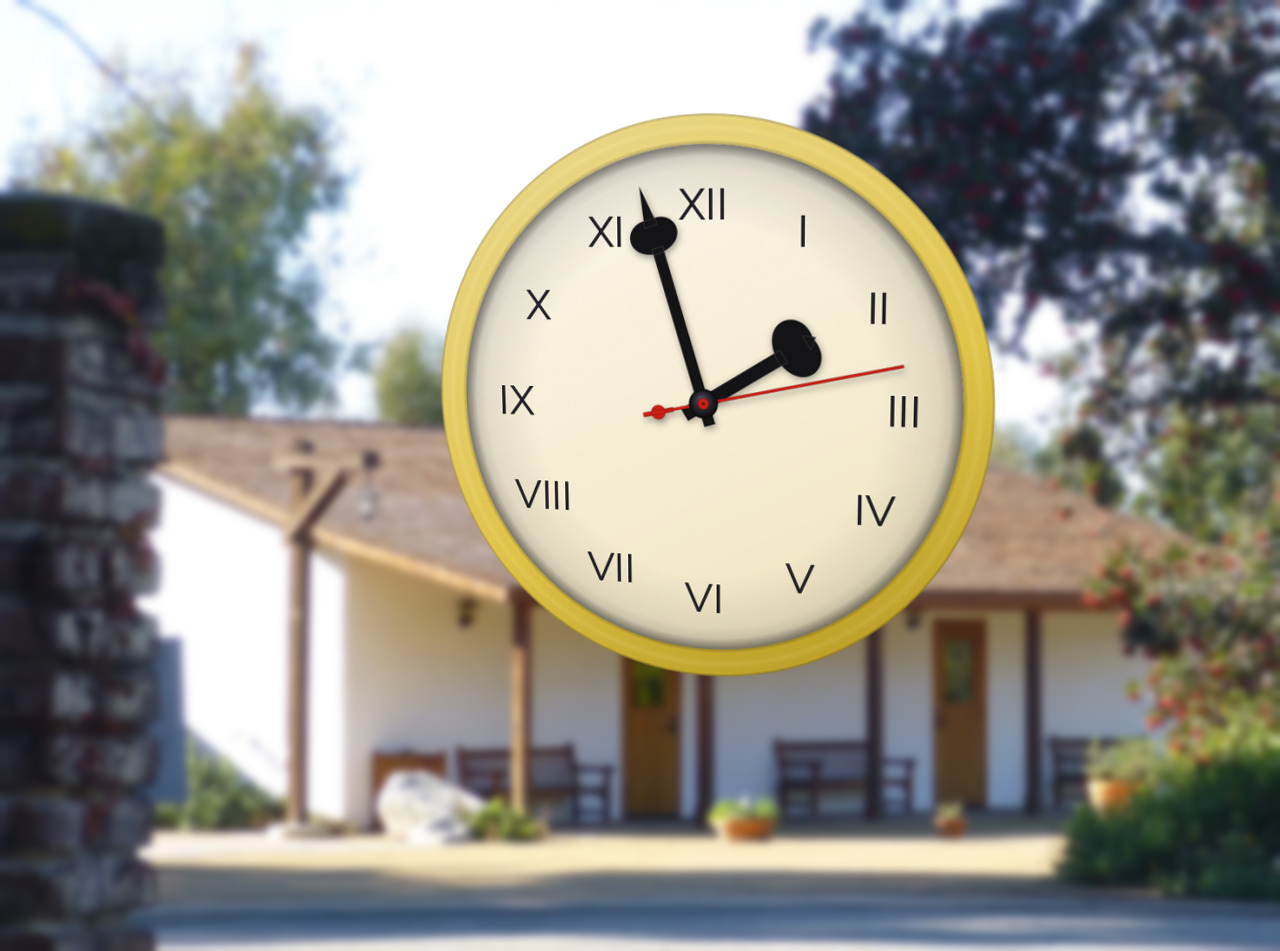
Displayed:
1,57,13
